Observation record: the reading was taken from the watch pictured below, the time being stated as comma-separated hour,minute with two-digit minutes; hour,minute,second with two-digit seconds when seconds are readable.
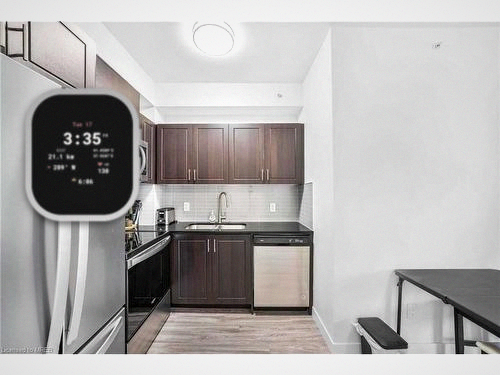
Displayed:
3,35
